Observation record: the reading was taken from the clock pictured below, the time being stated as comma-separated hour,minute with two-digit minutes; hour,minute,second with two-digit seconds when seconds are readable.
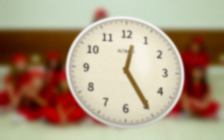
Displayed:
12,25
